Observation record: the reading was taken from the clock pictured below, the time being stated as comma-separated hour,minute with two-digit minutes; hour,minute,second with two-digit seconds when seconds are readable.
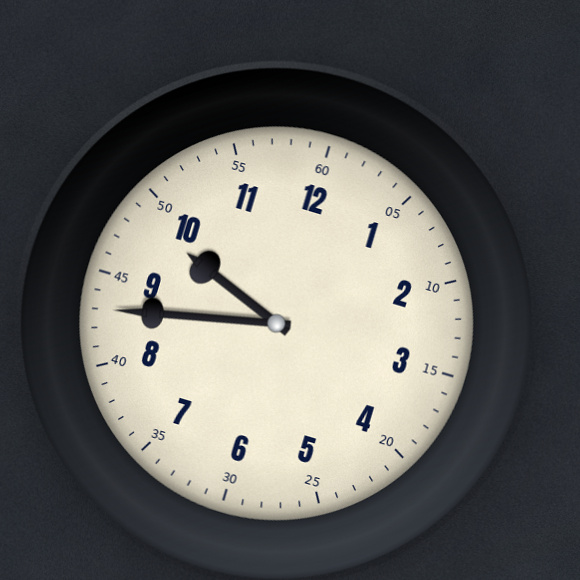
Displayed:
9,43
